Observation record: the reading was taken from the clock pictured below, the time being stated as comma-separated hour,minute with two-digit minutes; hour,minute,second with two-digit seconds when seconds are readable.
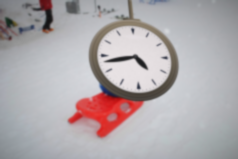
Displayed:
4,43
